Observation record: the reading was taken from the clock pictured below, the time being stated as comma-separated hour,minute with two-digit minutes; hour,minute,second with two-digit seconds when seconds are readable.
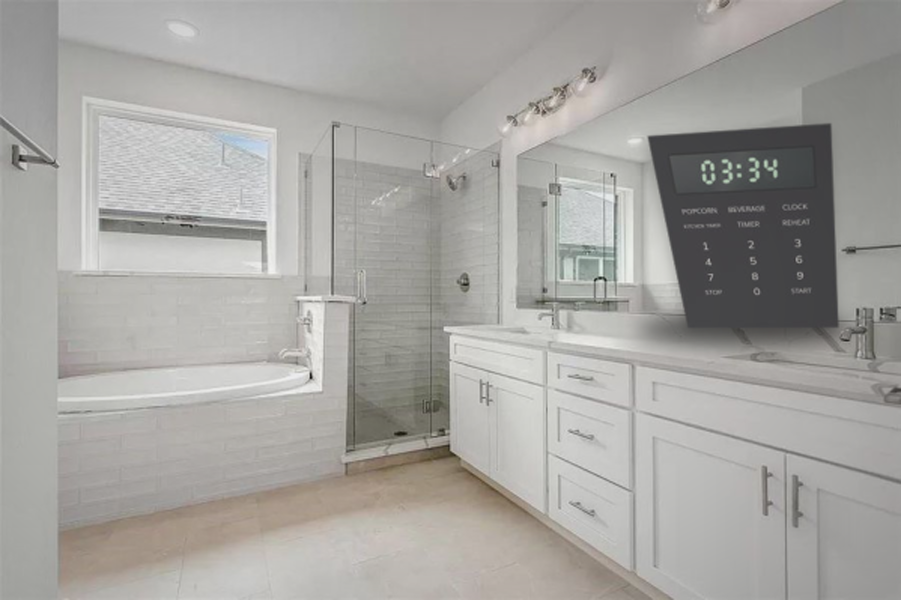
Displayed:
3,34
